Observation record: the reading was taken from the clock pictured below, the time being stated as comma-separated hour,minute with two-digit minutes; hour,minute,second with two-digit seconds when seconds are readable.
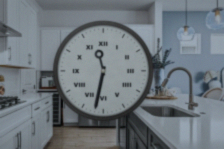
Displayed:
11,32
